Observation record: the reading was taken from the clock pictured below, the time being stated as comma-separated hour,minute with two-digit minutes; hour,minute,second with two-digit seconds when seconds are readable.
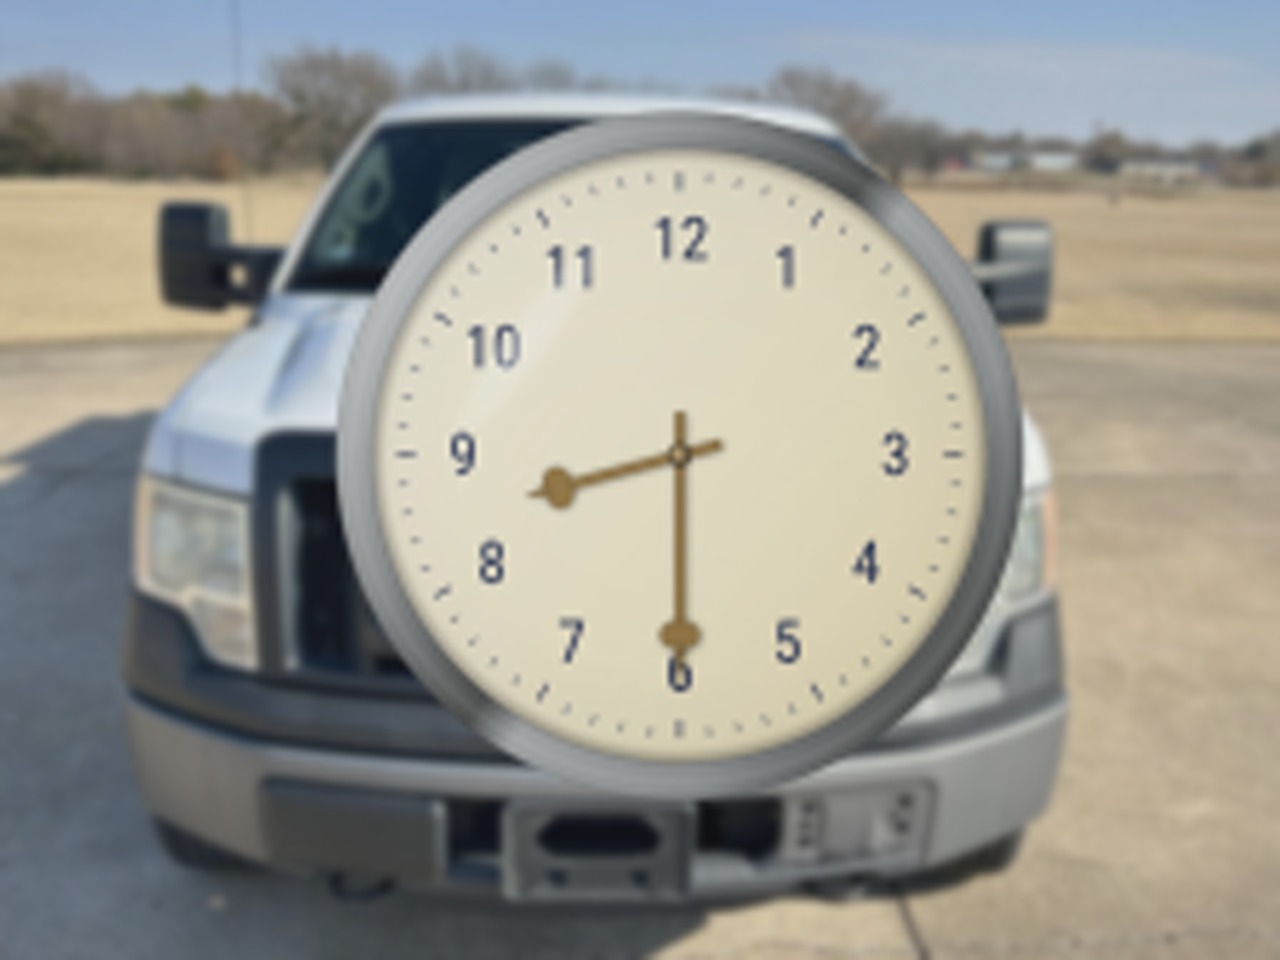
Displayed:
8,30
